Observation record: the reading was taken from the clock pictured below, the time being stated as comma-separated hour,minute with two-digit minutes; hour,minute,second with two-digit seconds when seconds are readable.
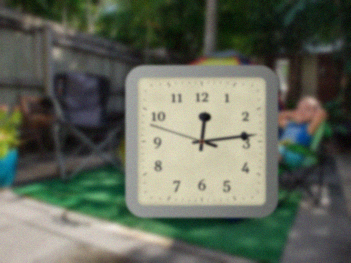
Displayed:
12,13,48
